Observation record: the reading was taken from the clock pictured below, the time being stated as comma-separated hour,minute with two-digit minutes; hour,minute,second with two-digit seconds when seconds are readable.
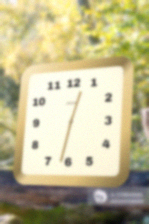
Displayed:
12,32
